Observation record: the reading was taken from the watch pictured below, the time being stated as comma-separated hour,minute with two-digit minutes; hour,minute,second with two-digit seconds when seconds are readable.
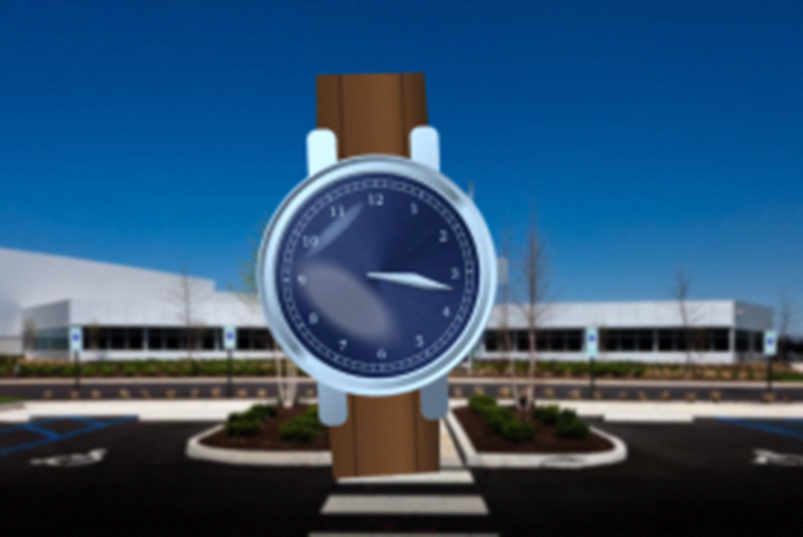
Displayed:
3,17
